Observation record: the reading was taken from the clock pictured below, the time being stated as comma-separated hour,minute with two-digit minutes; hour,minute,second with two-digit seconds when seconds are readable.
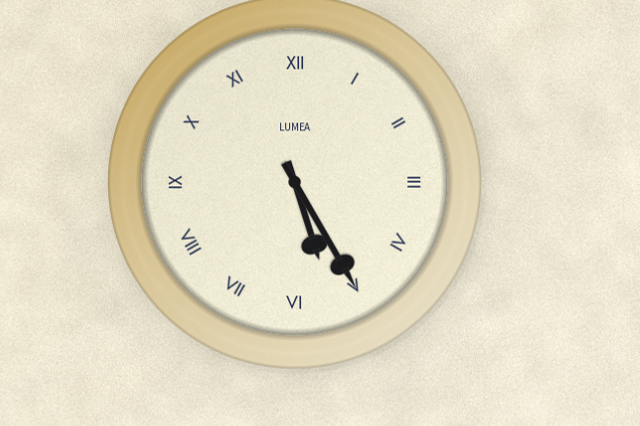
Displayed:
5,25
